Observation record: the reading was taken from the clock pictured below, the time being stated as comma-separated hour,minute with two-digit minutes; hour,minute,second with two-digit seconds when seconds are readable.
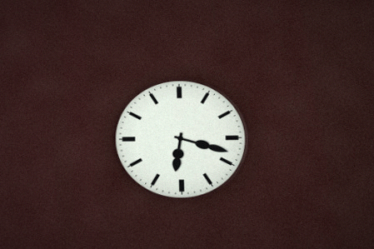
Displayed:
6,18
